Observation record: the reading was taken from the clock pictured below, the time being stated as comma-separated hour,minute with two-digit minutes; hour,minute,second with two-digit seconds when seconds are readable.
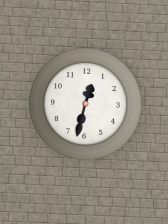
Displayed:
12,32
